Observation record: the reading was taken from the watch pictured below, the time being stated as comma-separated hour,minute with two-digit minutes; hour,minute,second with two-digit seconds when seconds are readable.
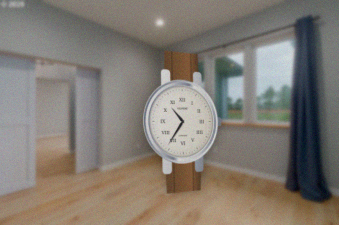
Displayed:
10,36
